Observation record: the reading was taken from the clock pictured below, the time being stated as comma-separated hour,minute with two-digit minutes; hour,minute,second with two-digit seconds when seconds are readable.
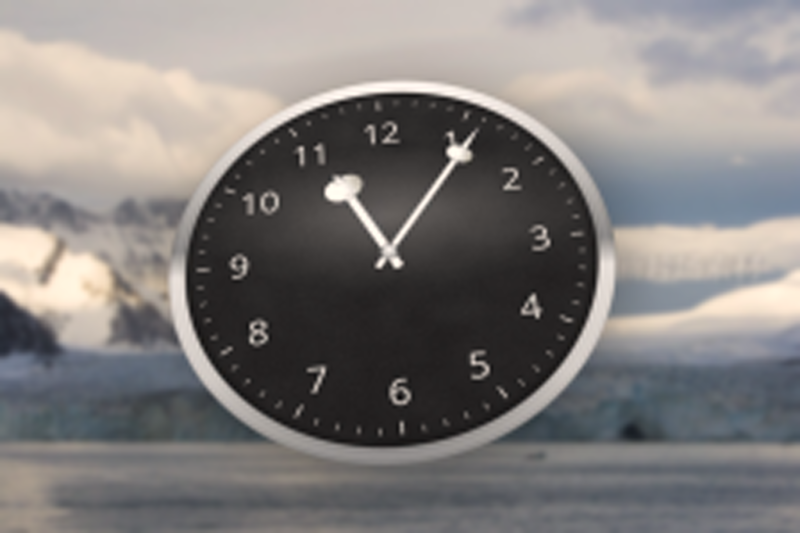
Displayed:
11,06
